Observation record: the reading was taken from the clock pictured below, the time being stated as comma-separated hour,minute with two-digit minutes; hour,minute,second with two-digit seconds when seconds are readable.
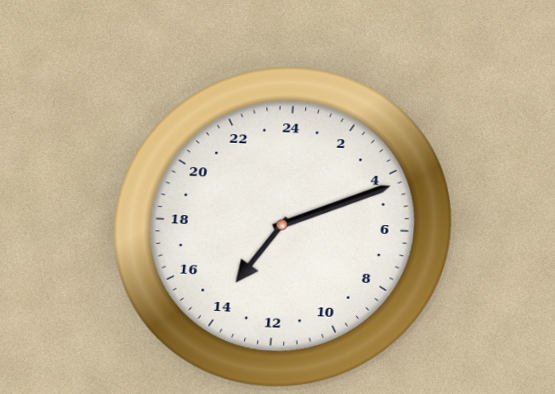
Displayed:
14,11
